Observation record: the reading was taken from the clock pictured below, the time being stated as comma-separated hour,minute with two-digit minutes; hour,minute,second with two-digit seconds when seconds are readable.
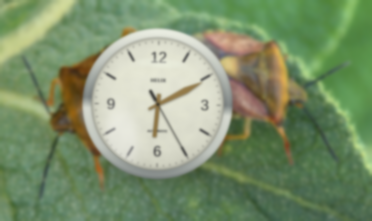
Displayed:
6,10,25
